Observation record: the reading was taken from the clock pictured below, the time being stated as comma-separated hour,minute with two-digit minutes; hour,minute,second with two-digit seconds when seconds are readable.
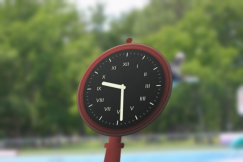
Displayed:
9,29
